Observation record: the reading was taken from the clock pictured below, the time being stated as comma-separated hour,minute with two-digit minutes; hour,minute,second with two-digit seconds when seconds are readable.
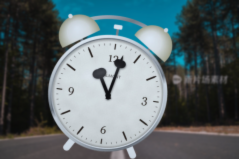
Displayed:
11,02
